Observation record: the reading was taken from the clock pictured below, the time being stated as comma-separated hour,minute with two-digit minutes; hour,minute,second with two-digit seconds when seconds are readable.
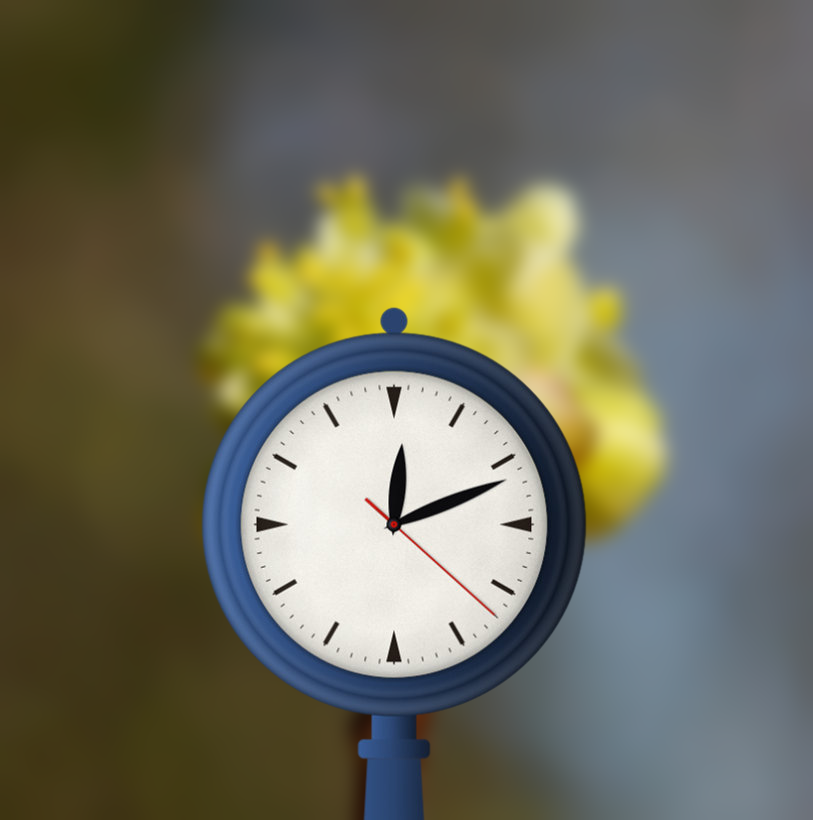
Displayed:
12,11,22
